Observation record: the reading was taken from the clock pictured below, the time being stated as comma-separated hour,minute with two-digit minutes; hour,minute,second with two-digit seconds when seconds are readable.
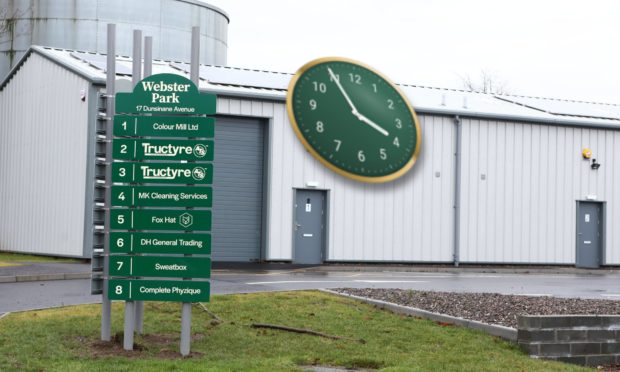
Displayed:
3,55
